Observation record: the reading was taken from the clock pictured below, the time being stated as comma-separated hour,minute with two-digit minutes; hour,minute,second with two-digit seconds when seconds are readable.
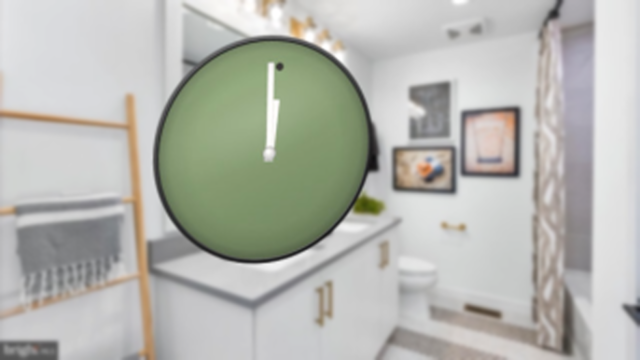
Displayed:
11,59
